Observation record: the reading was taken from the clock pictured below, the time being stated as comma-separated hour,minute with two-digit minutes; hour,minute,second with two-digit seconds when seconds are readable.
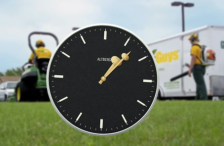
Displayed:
1,07
